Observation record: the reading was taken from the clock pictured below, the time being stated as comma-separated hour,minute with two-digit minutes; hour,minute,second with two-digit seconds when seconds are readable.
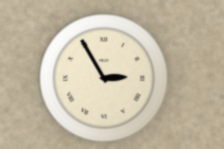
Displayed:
2,55
